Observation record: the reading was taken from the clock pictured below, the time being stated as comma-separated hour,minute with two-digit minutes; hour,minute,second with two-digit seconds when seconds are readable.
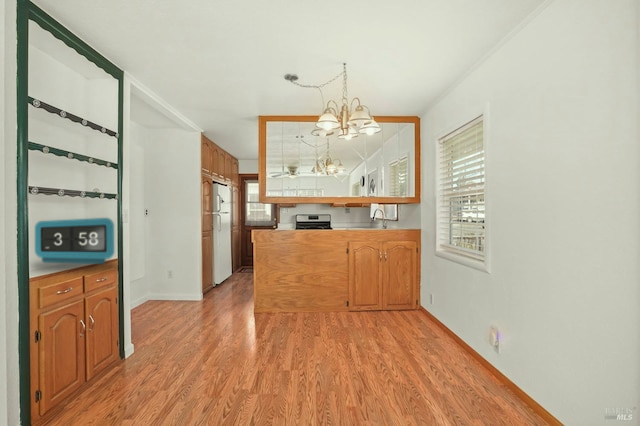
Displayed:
3,58
